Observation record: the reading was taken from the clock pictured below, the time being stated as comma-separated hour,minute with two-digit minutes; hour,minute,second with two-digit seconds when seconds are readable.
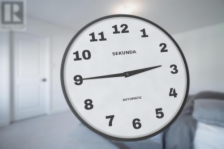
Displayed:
2,45
